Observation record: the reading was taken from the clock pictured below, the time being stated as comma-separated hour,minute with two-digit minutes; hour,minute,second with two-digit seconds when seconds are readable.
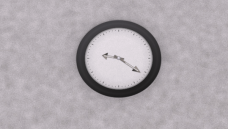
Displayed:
9,21
